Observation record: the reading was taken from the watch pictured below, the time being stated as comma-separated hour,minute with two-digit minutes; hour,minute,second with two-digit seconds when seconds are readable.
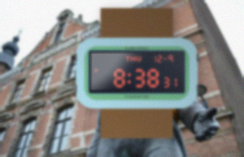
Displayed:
8,38
